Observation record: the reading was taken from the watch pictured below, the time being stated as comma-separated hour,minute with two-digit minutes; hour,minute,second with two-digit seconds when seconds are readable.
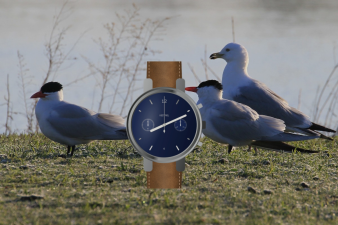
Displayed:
8,11
